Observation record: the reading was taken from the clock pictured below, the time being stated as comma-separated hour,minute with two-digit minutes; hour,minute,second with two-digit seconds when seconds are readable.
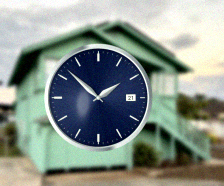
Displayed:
1,52
